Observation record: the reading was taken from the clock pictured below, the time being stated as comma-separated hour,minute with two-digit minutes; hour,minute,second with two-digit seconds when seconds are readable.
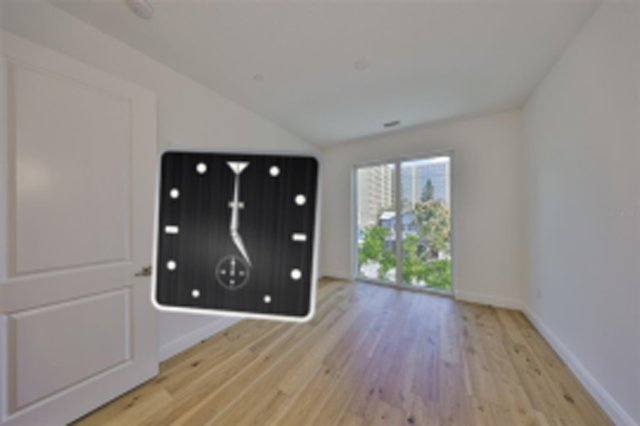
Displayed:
5,00
